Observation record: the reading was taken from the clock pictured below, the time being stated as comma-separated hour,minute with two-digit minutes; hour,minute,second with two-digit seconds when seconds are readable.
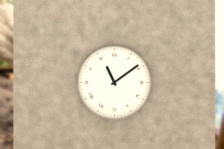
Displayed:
11,09
